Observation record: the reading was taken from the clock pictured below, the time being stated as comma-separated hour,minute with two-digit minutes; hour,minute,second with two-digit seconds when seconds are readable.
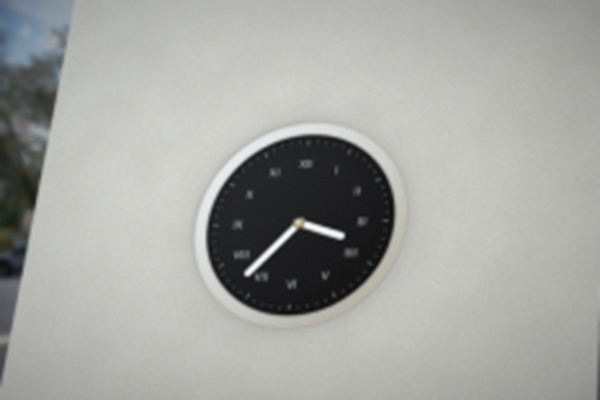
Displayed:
3,37
